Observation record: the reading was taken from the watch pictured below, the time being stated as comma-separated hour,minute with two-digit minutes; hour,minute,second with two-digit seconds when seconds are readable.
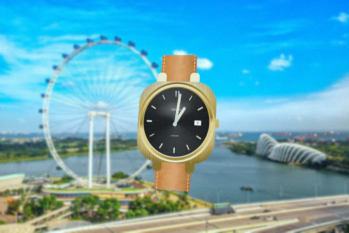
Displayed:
1,01
